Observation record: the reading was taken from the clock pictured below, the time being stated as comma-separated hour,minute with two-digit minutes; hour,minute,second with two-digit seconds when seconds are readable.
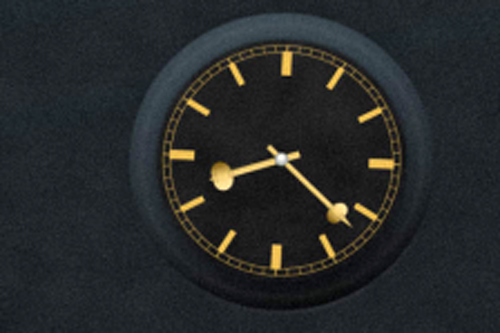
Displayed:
8,22
